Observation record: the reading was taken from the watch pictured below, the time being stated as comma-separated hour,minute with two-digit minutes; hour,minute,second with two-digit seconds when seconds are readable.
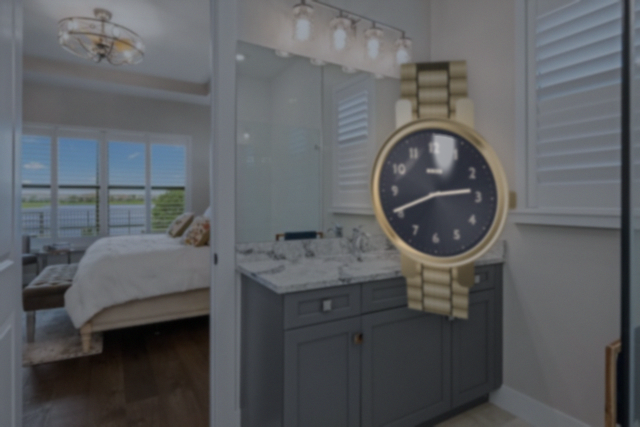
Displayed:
2,41
